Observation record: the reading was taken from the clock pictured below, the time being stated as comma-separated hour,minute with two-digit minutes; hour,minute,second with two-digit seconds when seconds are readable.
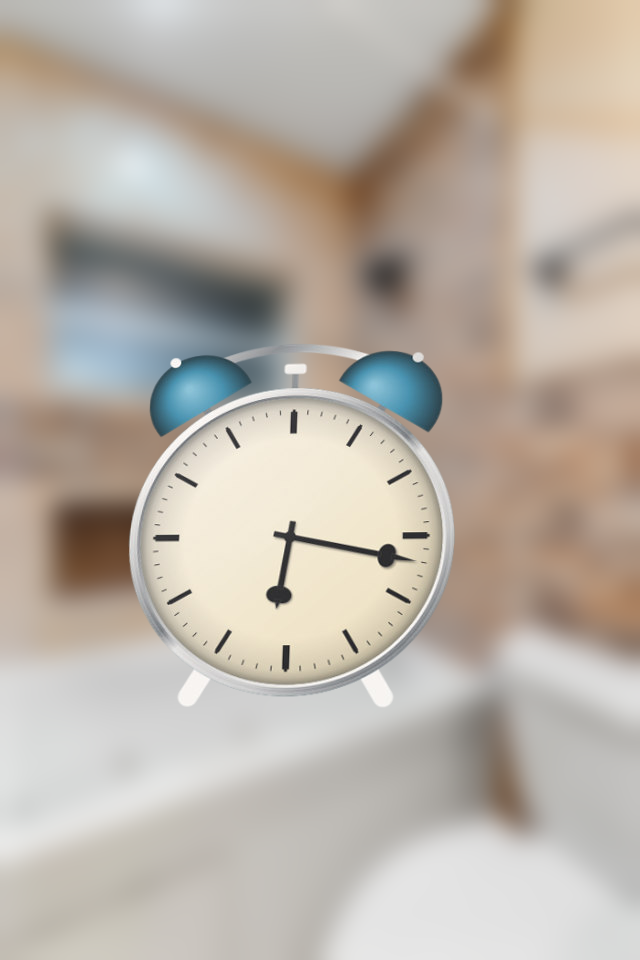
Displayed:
6,17
